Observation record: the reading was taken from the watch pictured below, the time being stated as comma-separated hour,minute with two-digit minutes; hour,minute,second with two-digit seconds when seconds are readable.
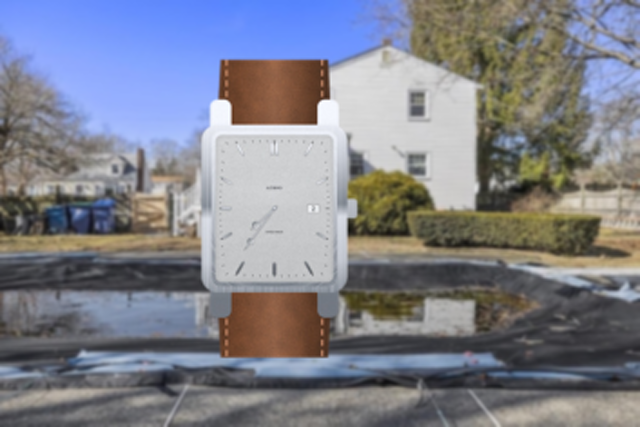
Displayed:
7,36
